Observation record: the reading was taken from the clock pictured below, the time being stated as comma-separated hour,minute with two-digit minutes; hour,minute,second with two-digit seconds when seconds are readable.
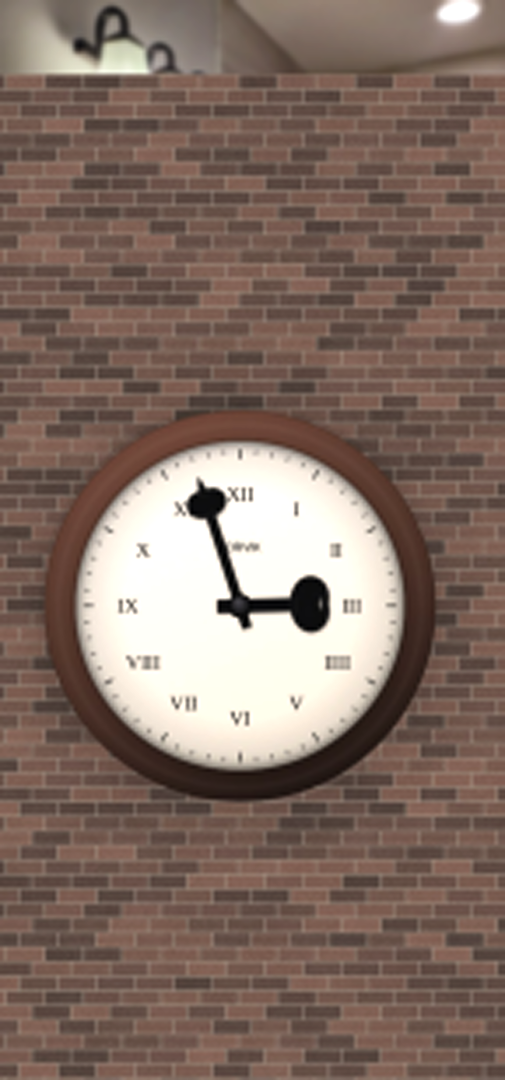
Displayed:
2,57
